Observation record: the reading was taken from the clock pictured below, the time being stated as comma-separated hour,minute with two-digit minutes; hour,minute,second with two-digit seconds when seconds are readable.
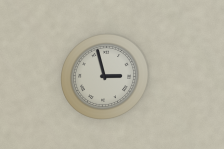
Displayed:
2,57
